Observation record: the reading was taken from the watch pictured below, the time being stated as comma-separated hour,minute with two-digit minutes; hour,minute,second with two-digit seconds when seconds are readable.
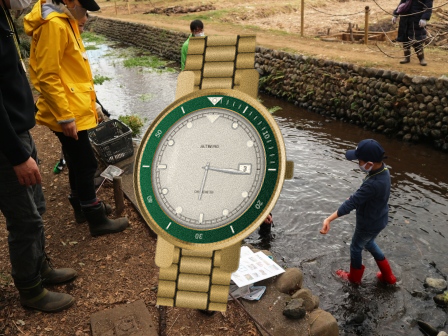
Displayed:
6,16
